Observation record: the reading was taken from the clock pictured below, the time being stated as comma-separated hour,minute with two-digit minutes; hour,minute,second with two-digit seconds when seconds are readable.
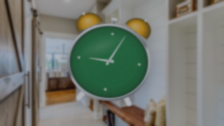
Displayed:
9,04
